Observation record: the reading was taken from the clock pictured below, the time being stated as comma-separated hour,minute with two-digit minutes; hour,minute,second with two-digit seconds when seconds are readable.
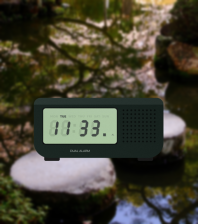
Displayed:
11,33
